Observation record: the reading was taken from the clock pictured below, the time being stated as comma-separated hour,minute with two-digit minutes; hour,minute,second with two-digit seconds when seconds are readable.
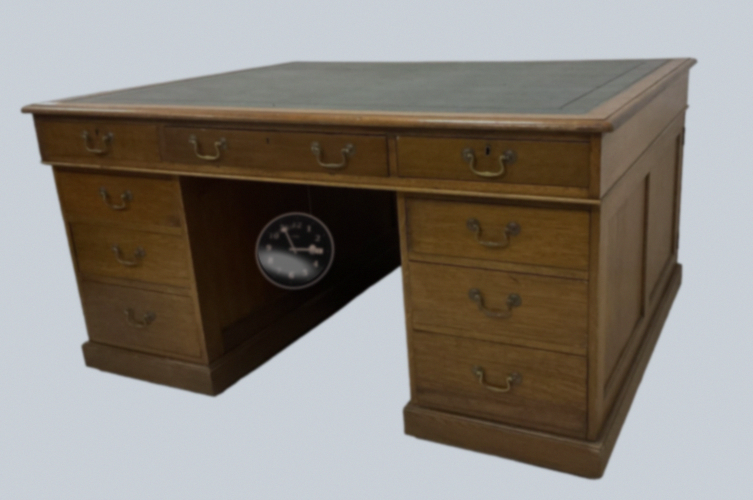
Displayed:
2,55
